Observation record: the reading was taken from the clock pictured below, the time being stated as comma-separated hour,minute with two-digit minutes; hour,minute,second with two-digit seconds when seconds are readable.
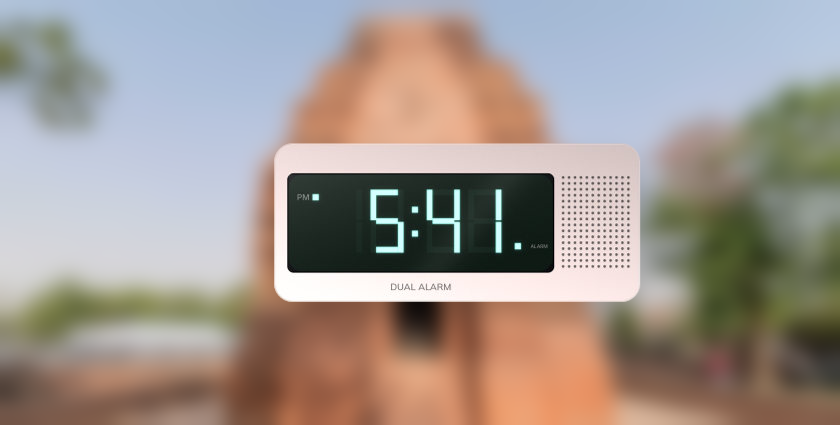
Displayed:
5,41
